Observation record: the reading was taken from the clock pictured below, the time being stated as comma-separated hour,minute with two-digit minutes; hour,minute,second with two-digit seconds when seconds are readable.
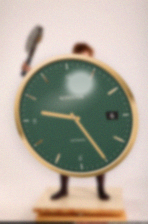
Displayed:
9,25
